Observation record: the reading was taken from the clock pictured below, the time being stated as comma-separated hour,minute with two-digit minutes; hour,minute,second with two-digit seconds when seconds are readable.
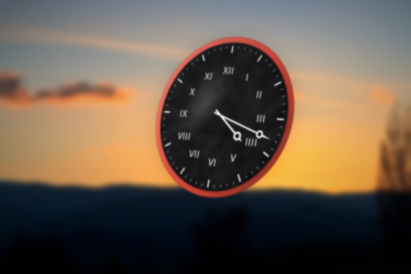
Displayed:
4,18
